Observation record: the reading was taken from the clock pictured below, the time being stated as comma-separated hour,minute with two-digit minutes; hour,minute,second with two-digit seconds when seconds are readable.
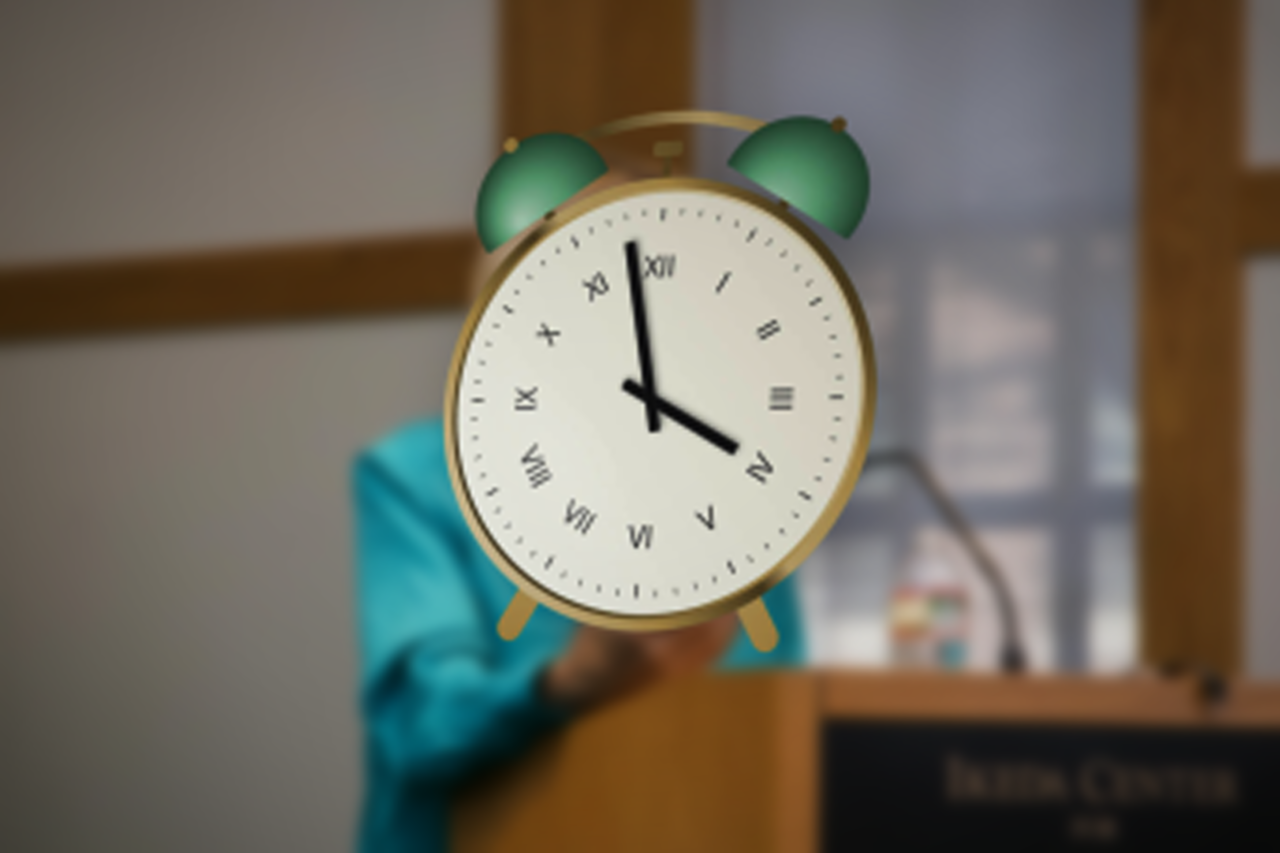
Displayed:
3,58
